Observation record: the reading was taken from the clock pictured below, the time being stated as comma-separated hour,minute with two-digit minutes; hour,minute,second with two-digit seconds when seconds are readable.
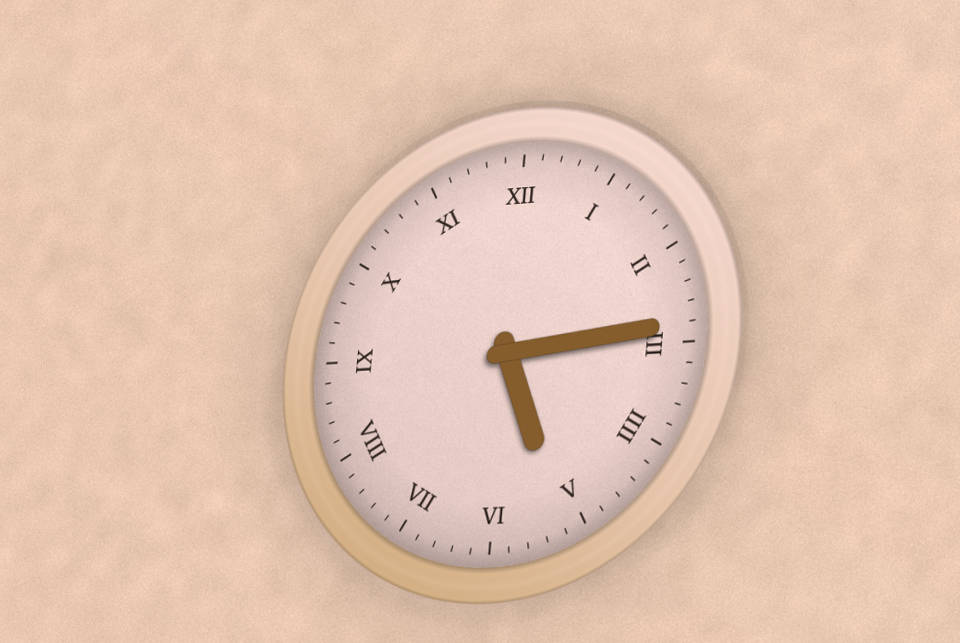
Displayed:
5,14
